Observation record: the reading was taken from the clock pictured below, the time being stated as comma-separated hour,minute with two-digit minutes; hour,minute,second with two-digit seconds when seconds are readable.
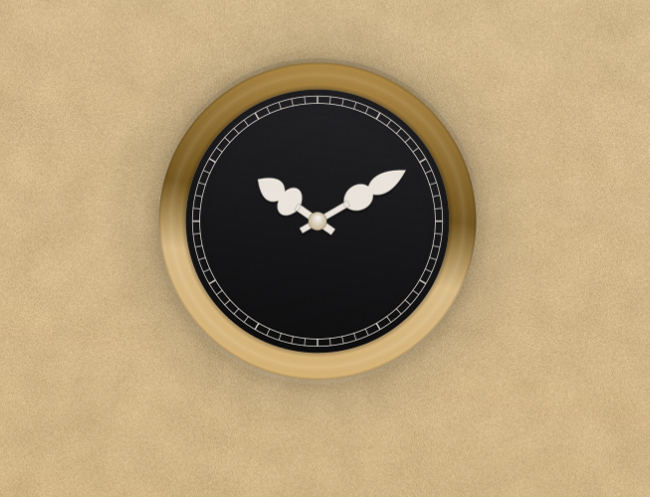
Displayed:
10,10
